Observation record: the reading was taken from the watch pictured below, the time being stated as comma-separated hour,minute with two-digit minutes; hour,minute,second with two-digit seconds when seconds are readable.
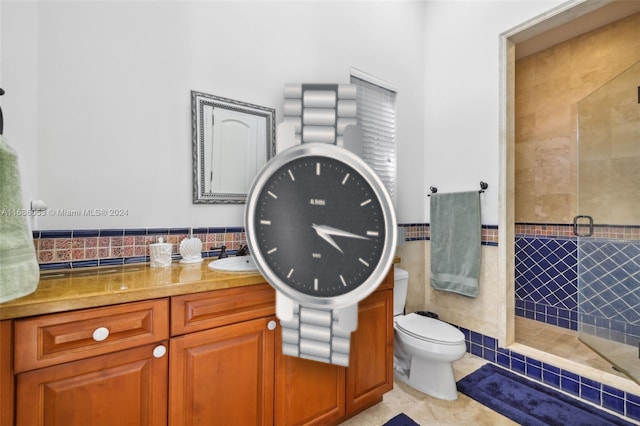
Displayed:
4,16
